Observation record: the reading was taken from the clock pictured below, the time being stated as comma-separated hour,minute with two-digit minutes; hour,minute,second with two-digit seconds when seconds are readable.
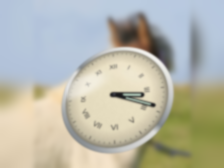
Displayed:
3,19
